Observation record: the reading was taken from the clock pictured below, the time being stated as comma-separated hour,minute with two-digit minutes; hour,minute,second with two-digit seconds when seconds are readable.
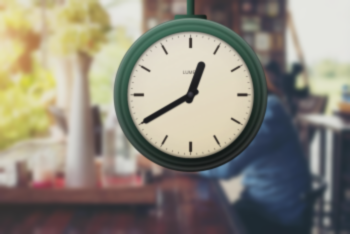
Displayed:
12,40
